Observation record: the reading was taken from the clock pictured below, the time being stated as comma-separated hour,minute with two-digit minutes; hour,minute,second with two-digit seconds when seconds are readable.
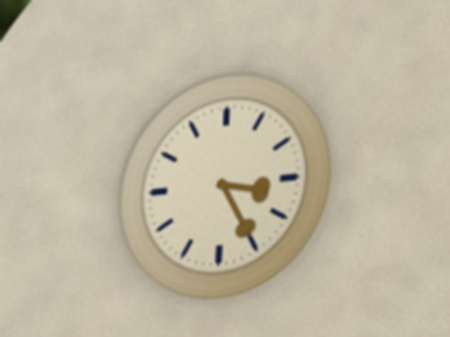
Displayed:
3,25
